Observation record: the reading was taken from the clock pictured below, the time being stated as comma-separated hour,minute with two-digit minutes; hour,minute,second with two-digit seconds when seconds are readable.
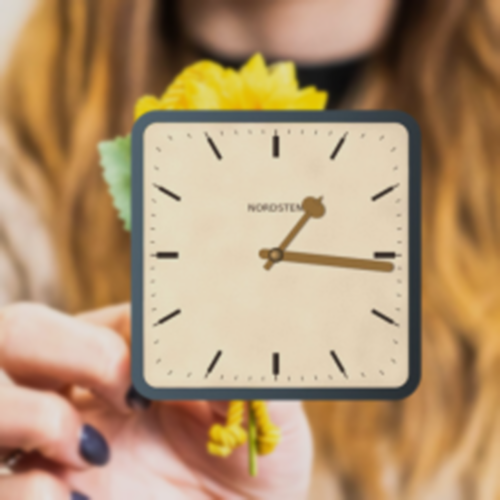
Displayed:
1,16
